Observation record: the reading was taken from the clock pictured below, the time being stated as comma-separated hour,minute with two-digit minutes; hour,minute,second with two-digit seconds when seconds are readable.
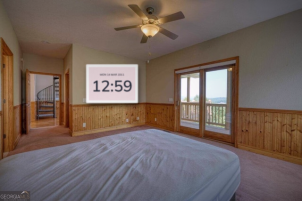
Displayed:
12,59
